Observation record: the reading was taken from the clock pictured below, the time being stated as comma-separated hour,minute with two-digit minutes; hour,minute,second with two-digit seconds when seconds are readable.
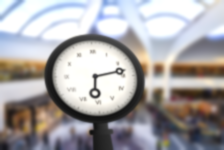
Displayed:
6,13
